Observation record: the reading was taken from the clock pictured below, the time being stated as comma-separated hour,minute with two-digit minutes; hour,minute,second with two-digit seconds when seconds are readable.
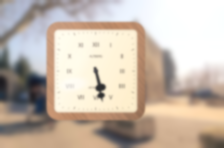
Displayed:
5,28
